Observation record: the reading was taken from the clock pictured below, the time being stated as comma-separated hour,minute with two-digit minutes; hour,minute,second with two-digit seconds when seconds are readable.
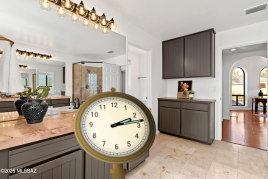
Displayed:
2,13
